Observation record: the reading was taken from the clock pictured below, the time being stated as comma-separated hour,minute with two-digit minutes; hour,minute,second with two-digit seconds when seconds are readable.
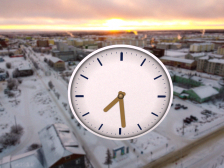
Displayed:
7,29
